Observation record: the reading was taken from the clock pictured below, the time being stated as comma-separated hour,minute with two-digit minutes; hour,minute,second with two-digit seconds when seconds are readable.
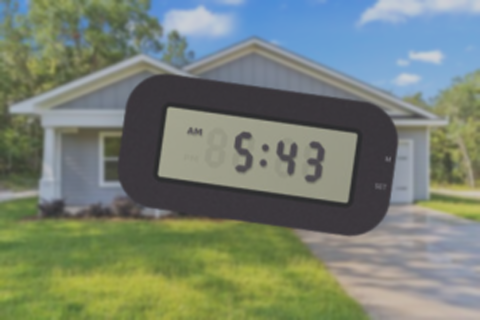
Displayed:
5,43
